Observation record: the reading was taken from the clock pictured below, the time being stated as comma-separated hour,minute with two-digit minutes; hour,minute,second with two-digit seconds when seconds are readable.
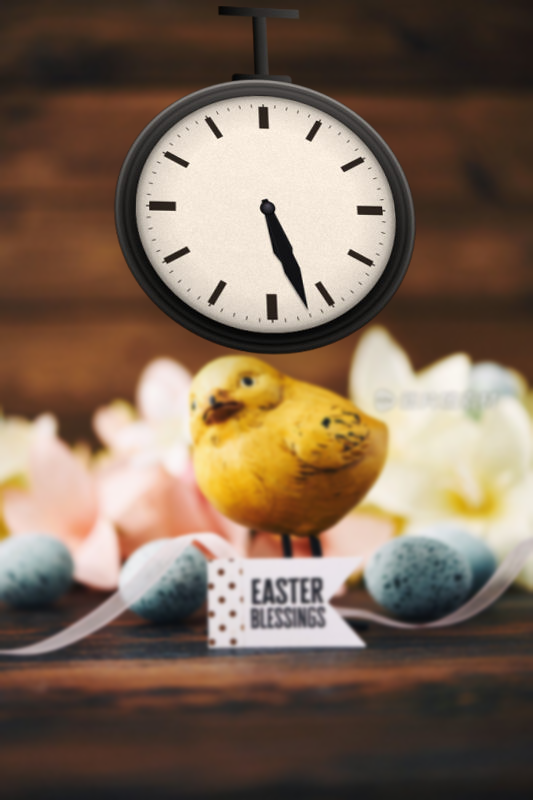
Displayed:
5,27
